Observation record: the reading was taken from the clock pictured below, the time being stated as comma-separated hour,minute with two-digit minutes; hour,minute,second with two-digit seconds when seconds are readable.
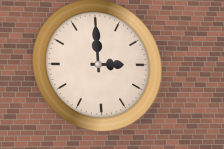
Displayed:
3,00
